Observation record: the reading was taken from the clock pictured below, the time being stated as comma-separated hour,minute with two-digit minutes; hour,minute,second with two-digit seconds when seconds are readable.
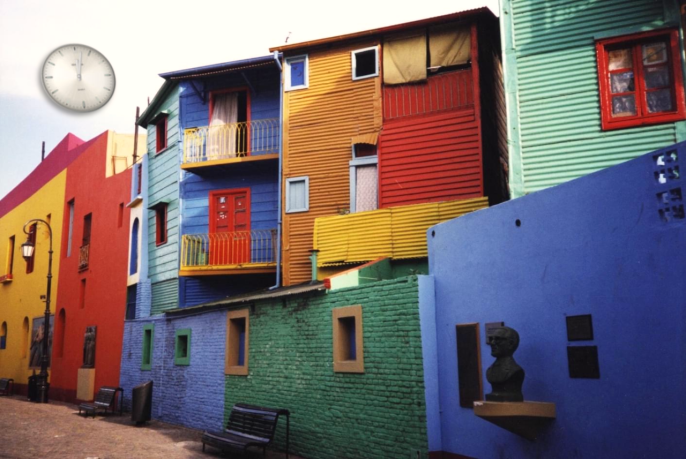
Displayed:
12,02
